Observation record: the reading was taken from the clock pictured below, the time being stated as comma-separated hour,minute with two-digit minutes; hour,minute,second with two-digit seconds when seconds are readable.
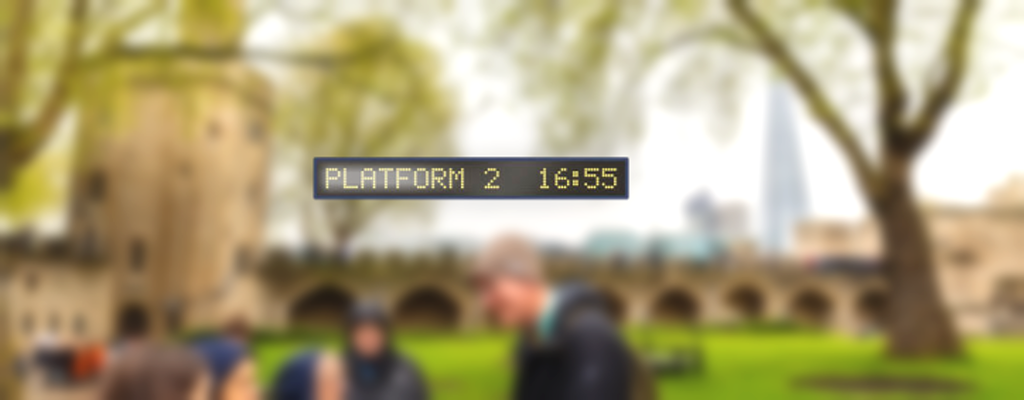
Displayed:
16,55
